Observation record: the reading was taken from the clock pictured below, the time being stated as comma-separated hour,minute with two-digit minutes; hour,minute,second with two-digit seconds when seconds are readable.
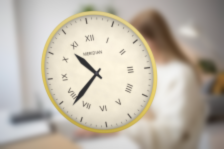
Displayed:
10,38
